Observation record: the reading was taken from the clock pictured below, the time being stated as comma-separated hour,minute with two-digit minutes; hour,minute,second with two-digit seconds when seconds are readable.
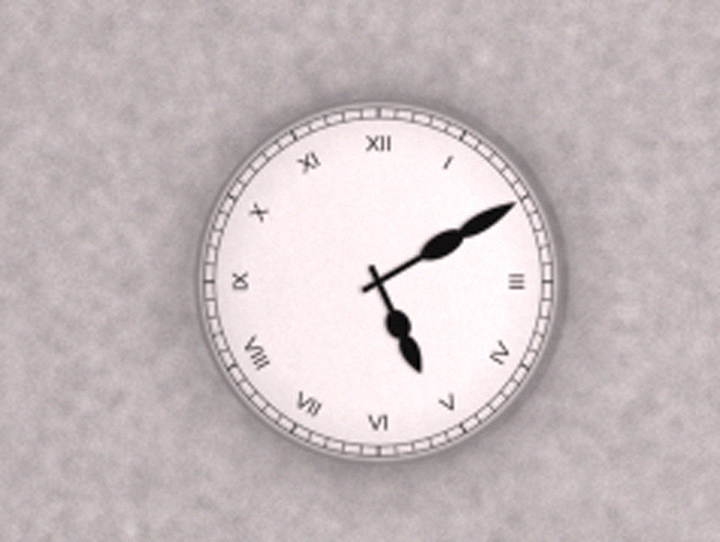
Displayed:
5,10
